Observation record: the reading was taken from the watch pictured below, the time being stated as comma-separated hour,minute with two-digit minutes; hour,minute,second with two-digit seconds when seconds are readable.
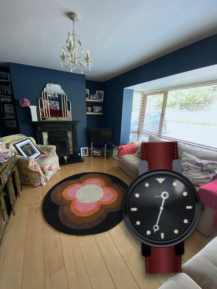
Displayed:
12,33
